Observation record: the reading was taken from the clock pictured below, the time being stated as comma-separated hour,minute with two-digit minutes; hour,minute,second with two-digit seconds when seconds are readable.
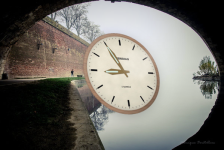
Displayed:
8,55
